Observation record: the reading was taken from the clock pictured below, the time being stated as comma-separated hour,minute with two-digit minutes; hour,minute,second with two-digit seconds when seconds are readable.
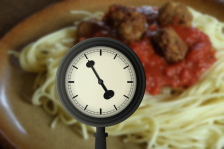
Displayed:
4,55
